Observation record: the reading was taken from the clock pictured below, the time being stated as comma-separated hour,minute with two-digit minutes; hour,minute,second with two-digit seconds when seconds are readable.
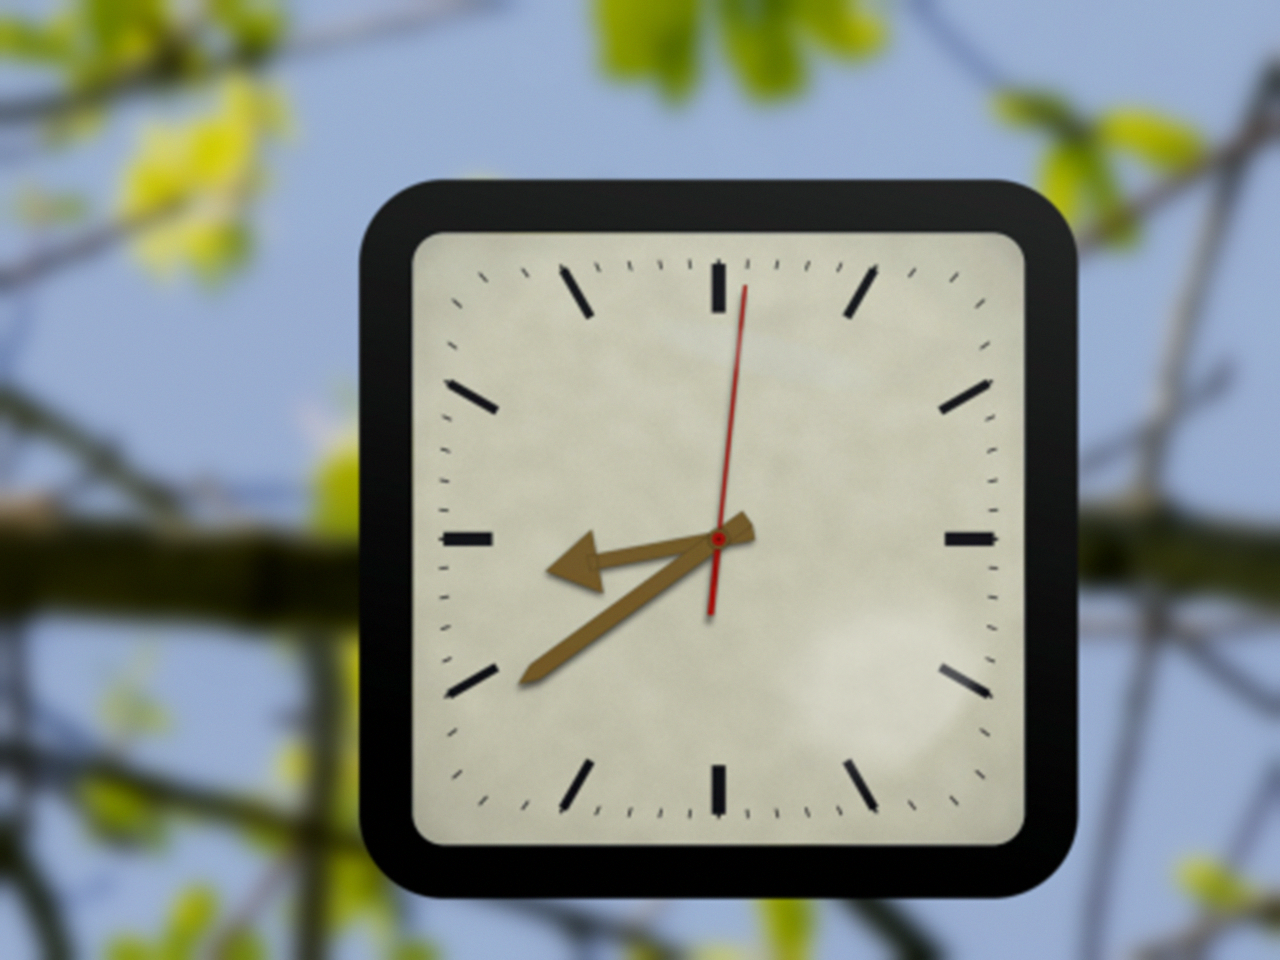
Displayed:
8,39,01
